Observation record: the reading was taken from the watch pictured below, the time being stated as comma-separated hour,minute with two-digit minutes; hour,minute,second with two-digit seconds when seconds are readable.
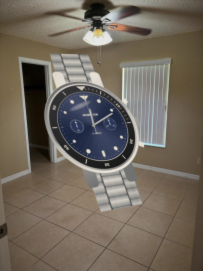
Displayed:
12,11
